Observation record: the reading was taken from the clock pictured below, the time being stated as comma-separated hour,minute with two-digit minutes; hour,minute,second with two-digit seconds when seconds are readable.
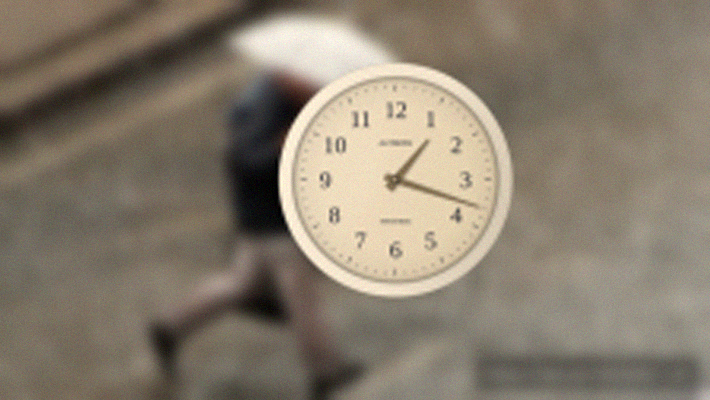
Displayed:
1,18
